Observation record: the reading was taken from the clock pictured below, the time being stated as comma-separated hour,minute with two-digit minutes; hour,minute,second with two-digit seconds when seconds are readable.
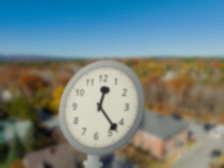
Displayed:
12,23
